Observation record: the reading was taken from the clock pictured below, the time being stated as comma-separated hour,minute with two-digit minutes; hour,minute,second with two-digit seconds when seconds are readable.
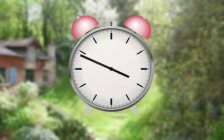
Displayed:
3,49
